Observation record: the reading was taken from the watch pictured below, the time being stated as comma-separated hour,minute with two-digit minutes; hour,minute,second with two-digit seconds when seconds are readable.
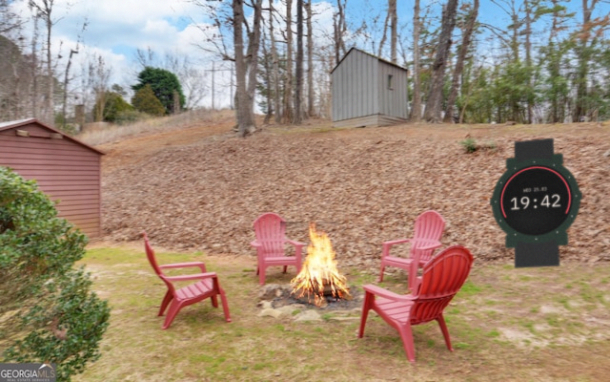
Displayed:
19,42
